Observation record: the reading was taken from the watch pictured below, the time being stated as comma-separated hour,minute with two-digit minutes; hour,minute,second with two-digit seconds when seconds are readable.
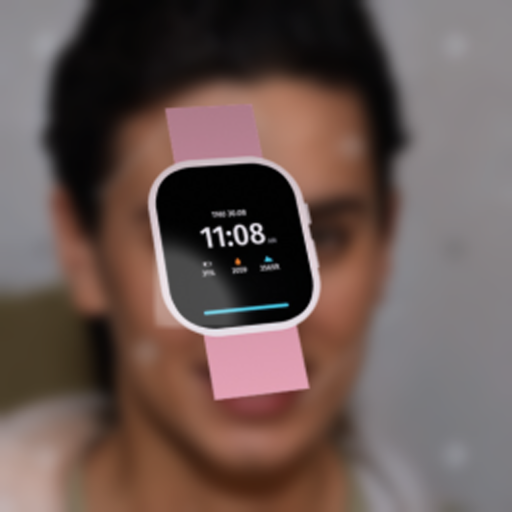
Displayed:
11,08
